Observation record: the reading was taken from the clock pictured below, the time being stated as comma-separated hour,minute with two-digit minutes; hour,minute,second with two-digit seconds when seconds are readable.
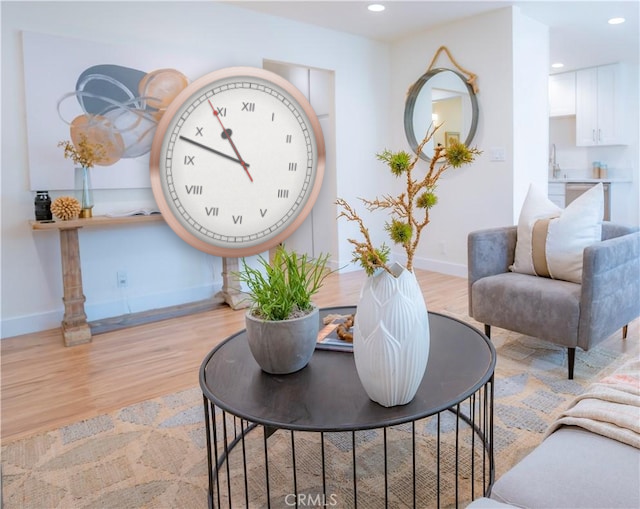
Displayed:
10,47,54
